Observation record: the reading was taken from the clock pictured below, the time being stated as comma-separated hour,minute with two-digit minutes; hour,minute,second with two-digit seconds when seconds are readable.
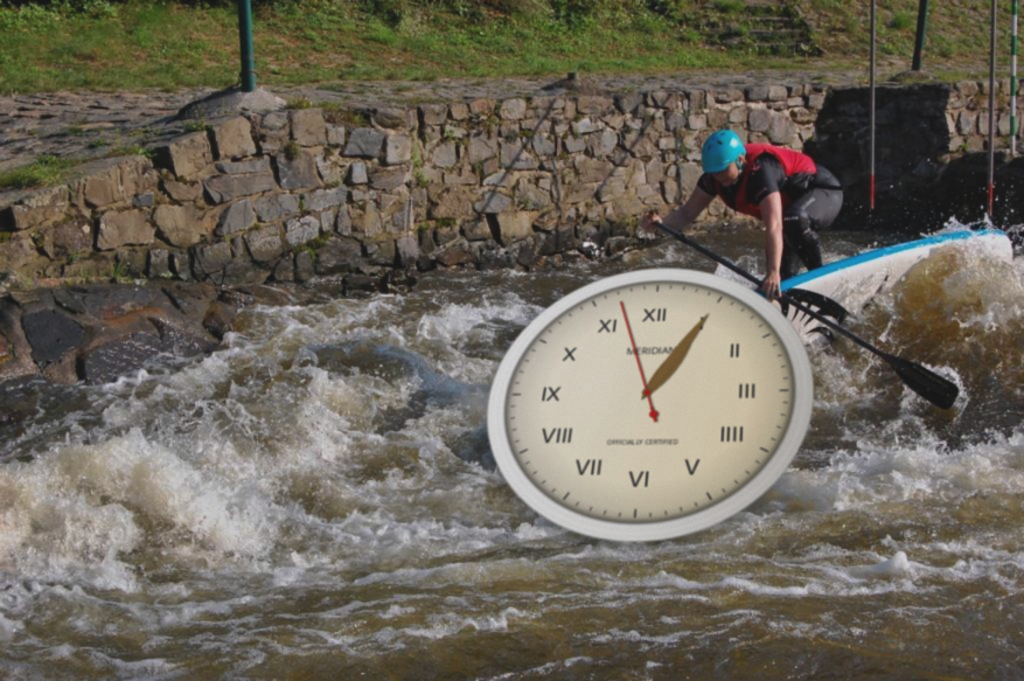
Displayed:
1,04,57
